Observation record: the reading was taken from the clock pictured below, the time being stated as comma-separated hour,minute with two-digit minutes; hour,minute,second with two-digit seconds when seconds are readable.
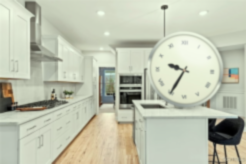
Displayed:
9,35
